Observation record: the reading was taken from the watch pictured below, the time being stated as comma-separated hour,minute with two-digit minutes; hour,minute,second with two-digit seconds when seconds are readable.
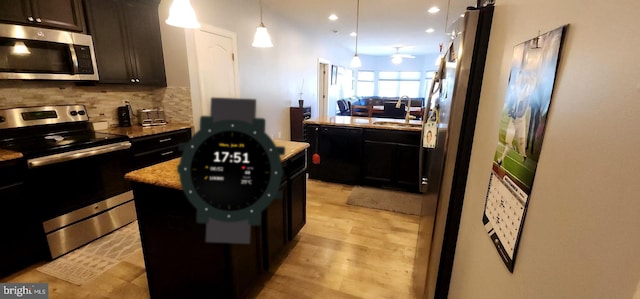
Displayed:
17,51
